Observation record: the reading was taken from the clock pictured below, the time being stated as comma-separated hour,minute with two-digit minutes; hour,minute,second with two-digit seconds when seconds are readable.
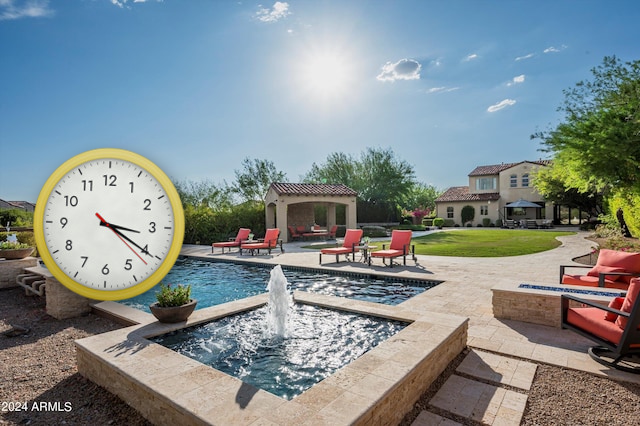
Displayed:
3,20,22
